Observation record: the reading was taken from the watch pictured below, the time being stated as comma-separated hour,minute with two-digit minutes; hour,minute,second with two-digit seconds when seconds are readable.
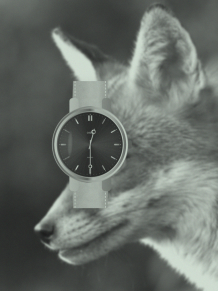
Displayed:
12,30
